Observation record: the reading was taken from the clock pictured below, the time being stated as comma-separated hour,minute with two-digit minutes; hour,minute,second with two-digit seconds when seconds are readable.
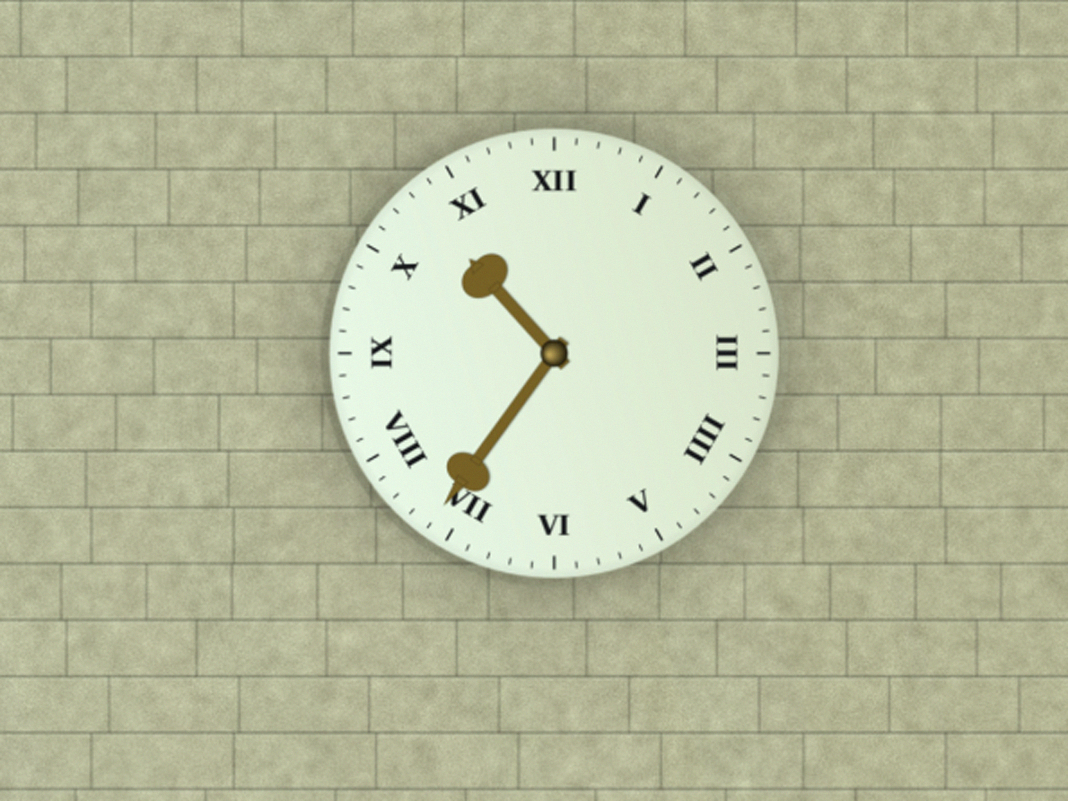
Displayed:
10,36
